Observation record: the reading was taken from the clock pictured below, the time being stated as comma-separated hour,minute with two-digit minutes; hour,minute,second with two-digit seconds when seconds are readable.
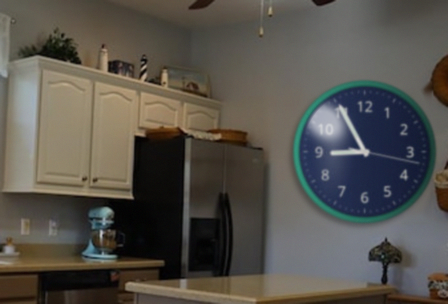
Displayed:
8,55,17
